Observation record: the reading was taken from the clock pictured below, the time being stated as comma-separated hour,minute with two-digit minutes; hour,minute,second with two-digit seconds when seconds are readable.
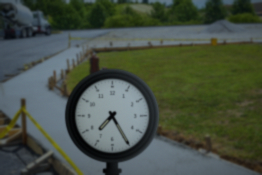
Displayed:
7,25
